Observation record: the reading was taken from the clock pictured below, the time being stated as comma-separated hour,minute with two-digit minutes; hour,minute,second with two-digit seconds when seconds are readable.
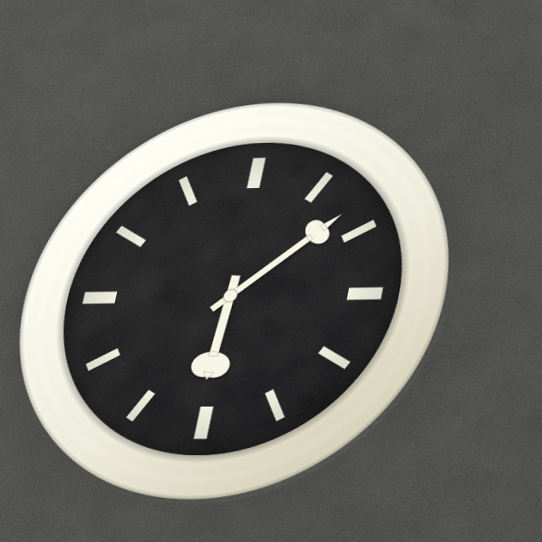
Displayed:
6,08
